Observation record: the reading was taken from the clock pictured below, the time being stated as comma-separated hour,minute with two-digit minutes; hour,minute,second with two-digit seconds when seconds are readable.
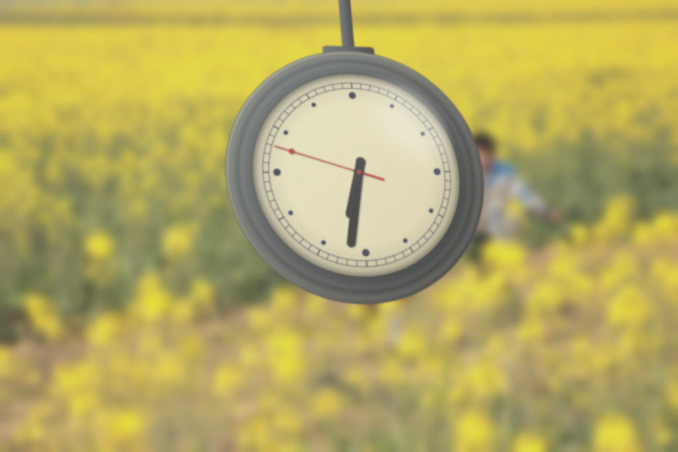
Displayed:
6,31,48
